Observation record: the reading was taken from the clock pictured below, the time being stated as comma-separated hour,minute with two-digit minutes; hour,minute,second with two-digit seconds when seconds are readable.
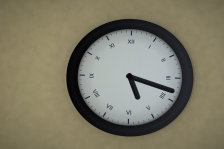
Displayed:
5,18
